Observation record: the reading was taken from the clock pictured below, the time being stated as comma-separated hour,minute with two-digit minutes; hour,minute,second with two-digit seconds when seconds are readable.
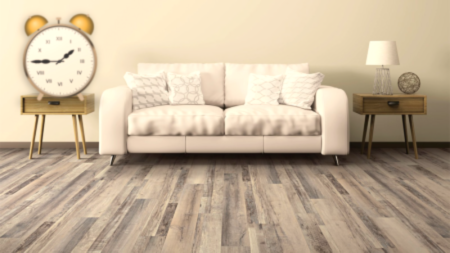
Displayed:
1,45
